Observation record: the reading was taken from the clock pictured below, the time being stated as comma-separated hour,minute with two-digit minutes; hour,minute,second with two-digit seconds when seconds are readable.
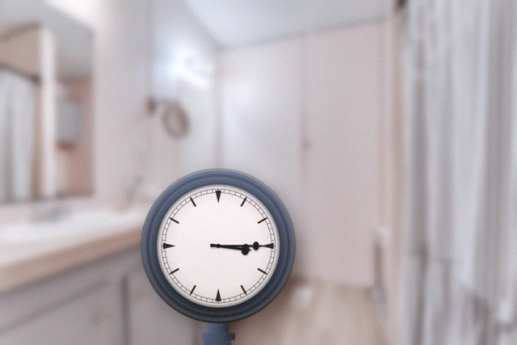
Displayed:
3,15
